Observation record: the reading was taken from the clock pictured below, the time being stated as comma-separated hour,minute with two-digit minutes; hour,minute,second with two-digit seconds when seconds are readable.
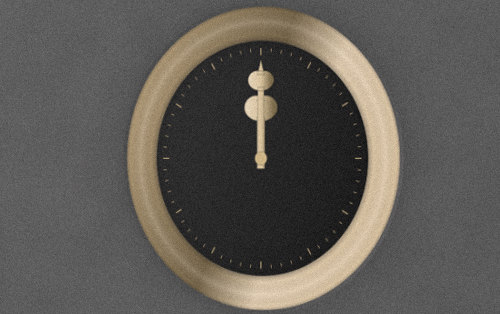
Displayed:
12,00
